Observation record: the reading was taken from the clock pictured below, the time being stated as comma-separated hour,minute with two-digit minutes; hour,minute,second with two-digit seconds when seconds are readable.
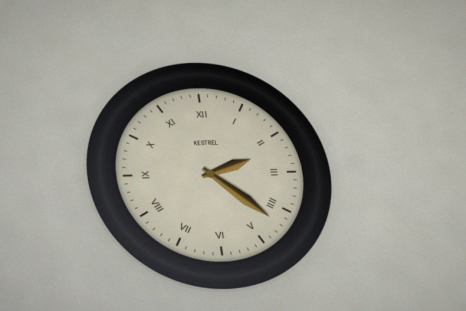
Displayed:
2,22
